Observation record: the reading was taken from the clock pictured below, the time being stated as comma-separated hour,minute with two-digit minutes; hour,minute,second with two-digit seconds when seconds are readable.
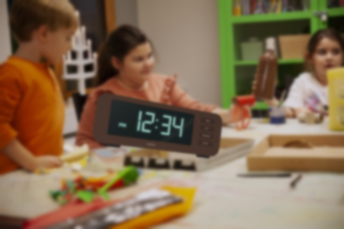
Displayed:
12,34
